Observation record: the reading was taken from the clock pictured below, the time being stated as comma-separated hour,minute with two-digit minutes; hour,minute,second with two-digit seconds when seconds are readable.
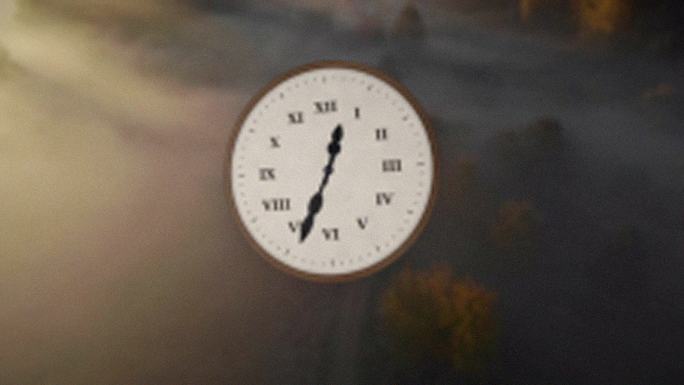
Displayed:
12,34
